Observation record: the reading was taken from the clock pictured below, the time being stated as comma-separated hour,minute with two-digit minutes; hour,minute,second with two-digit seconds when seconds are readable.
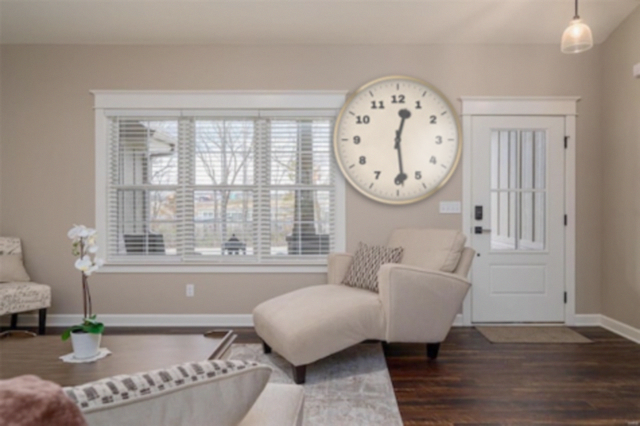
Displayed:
12,29
